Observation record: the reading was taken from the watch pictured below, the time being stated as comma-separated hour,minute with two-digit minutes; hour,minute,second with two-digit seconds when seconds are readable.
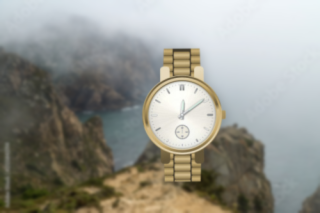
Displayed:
12,09
